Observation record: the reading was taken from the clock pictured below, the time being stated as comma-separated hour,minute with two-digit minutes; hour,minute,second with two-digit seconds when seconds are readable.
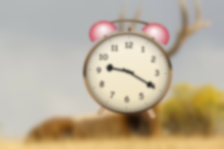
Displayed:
9,20
